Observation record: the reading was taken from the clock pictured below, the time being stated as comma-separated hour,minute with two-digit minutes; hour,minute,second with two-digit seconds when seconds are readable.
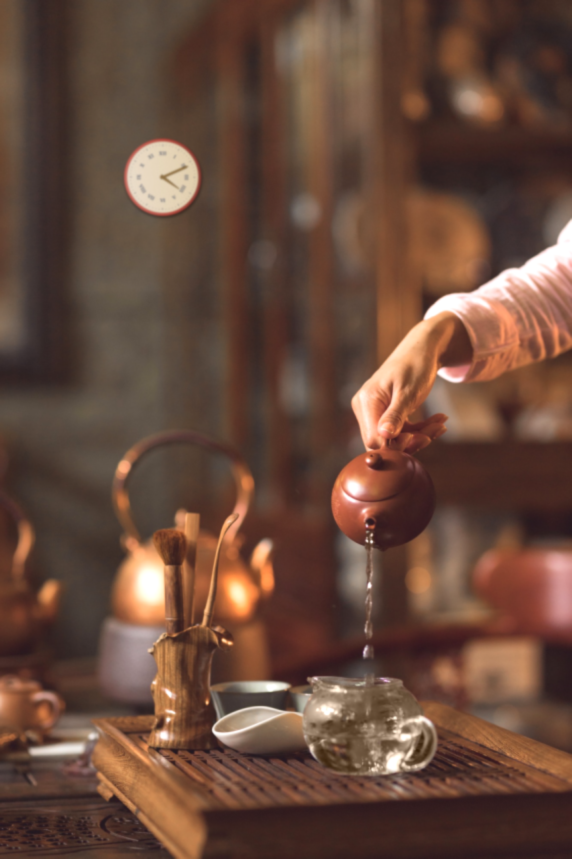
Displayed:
4,11
